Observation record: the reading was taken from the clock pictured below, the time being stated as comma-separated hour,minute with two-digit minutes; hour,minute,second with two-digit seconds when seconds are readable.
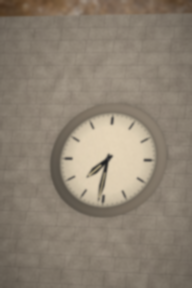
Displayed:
7,31
